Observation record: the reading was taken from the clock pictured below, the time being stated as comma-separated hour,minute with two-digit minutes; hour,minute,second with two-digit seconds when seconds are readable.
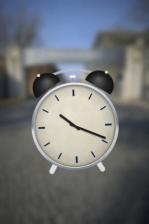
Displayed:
10,19
